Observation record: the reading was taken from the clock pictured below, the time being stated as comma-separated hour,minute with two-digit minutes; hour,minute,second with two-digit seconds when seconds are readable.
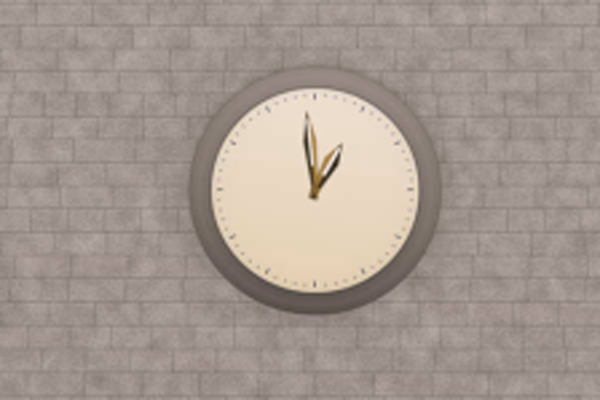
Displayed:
12,59
